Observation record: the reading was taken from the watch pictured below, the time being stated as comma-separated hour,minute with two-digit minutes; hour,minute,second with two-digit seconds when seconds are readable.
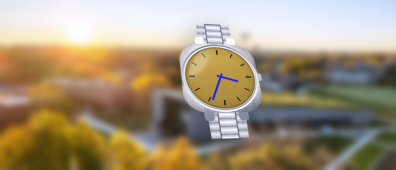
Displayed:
3,34
